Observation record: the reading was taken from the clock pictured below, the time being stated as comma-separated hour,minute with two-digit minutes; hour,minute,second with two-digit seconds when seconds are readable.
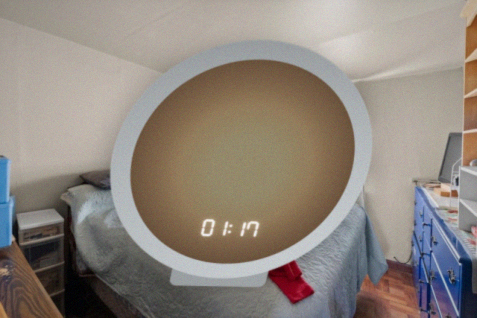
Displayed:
1,17
